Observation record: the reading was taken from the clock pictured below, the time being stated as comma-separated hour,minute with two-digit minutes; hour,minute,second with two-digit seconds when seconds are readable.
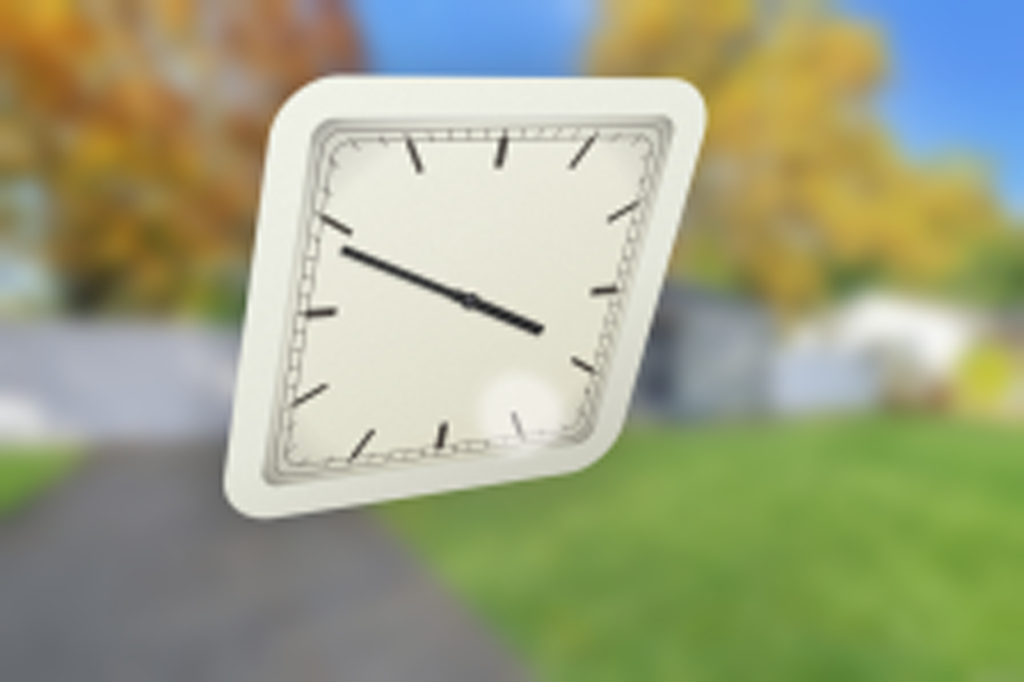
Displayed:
3,49
